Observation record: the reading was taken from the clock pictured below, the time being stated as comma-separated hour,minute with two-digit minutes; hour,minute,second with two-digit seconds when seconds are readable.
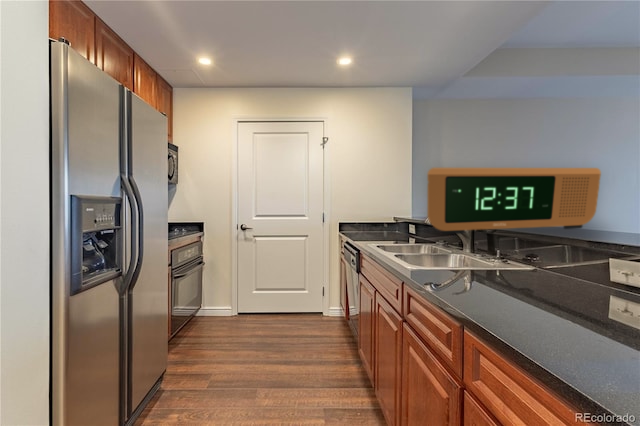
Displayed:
12,37
